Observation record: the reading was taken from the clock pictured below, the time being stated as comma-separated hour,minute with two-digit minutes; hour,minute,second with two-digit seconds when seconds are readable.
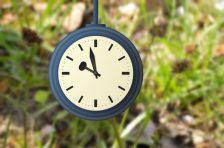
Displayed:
9,58
